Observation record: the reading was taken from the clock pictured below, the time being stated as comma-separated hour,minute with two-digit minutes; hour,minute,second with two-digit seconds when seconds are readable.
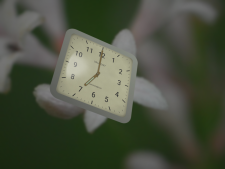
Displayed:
7,00
